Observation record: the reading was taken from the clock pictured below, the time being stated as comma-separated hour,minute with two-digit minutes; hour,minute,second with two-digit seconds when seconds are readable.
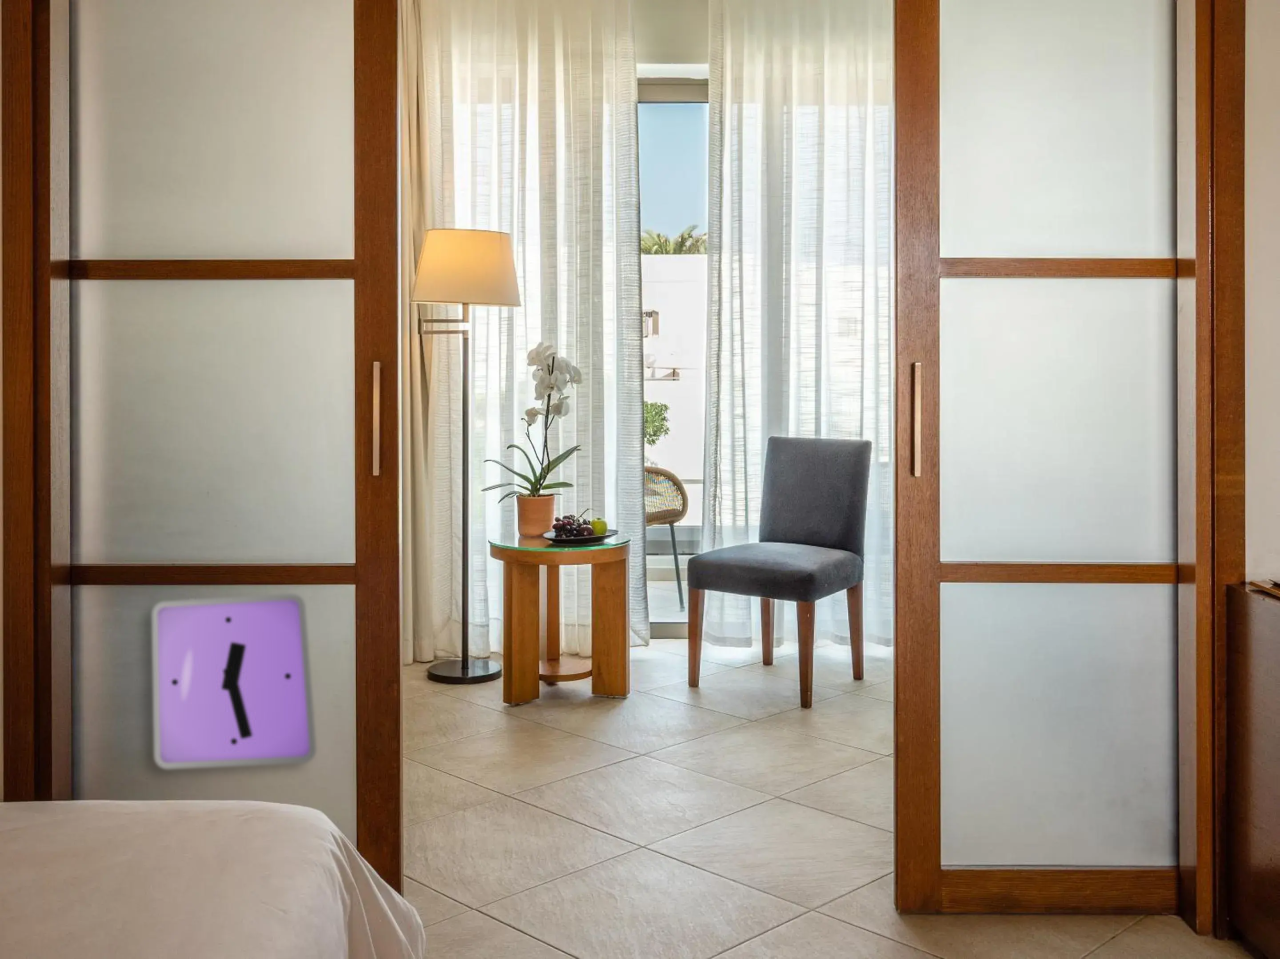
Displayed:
12,28
